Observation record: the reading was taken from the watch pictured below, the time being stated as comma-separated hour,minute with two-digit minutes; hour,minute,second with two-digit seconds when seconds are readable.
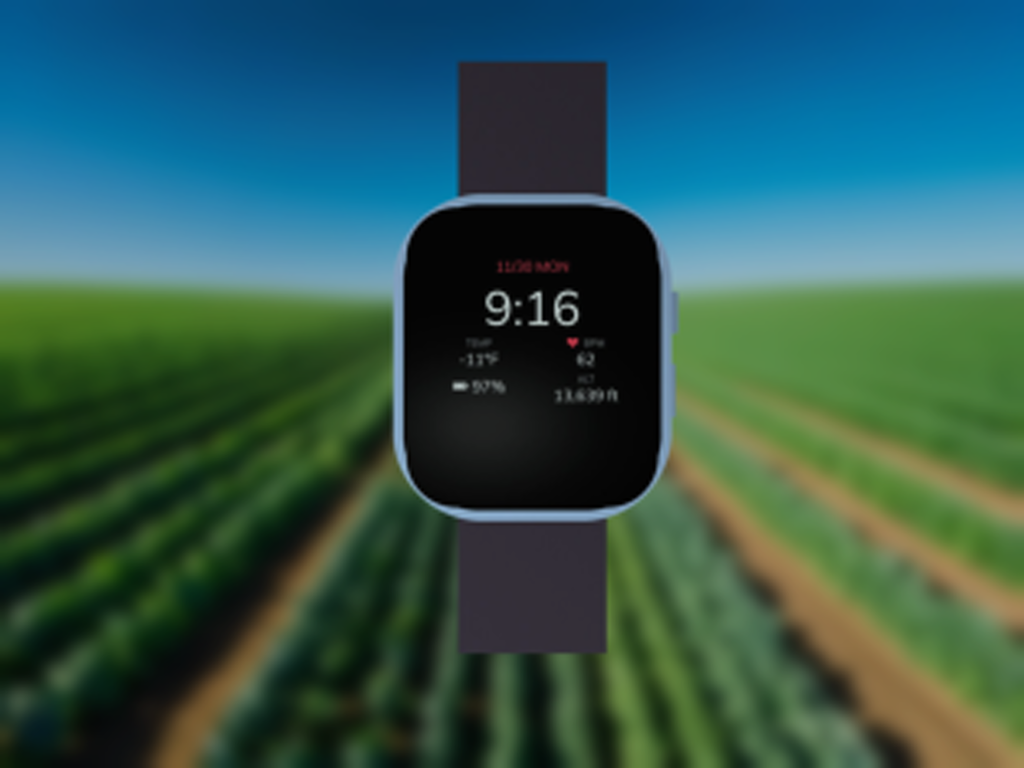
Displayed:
9,16
